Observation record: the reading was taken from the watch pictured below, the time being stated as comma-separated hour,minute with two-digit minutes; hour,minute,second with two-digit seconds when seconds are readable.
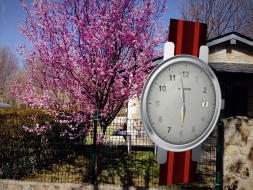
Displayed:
5,58
